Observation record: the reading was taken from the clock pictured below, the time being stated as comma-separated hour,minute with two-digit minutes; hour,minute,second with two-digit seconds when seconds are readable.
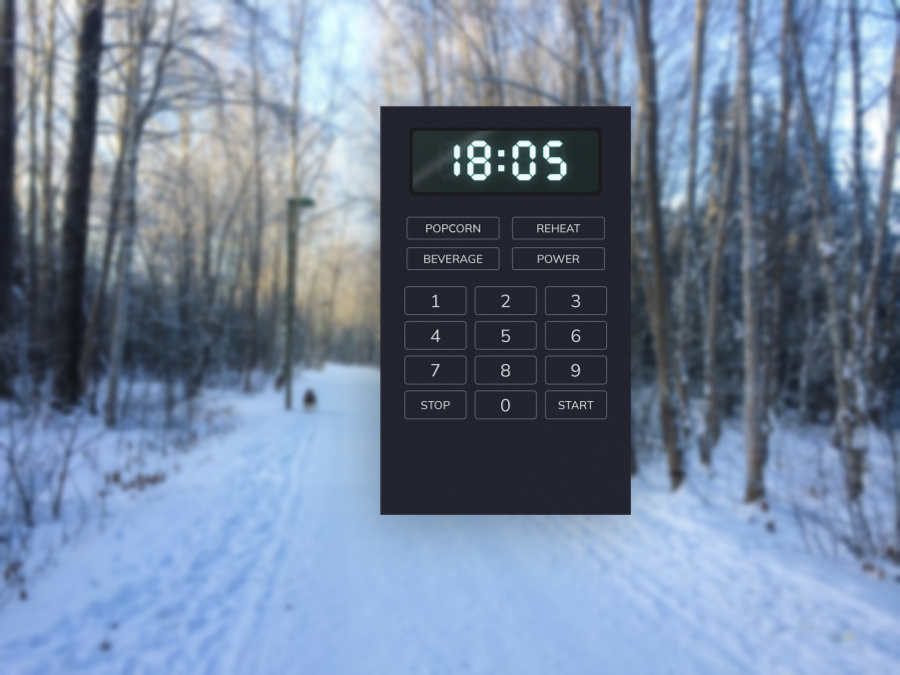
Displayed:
18,05
